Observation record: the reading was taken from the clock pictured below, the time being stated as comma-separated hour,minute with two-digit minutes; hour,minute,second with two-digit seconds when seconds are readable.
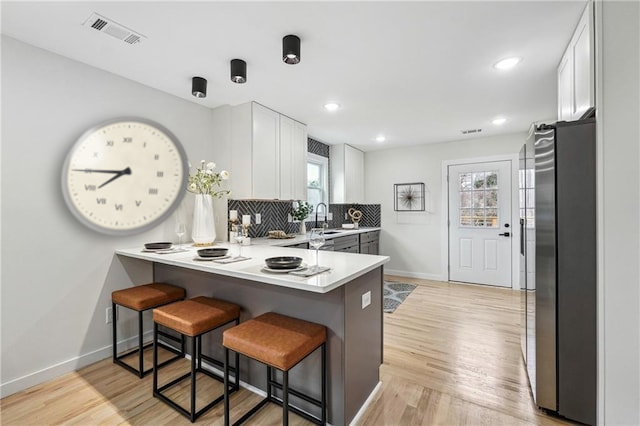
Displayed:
7,45
